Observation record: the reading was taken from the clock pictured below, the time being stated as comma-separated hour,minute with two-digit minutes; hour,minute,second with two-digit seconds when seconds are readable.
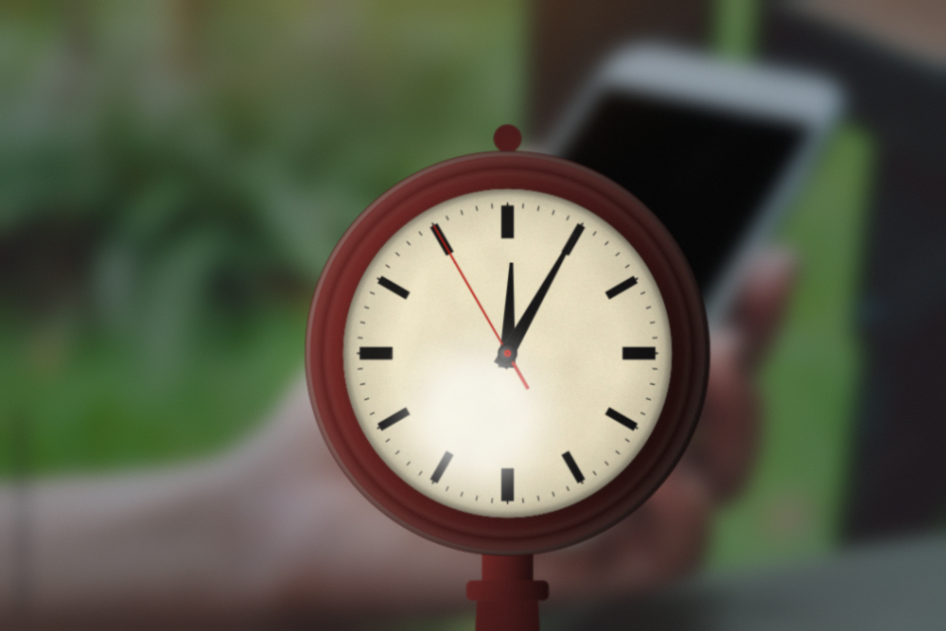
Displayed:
12,04,55
